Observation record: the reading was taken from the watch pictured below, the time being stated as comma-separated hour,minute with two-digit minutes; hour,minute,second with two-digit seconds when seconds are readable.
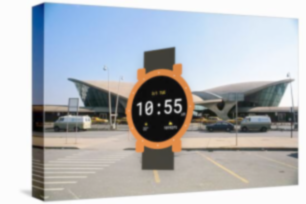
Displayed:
10,55
